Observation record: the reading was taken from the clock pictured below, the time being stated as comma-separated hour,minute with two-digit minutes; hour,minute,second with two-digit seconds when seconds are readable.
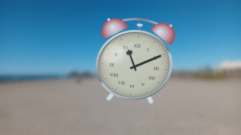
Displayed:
11,10
